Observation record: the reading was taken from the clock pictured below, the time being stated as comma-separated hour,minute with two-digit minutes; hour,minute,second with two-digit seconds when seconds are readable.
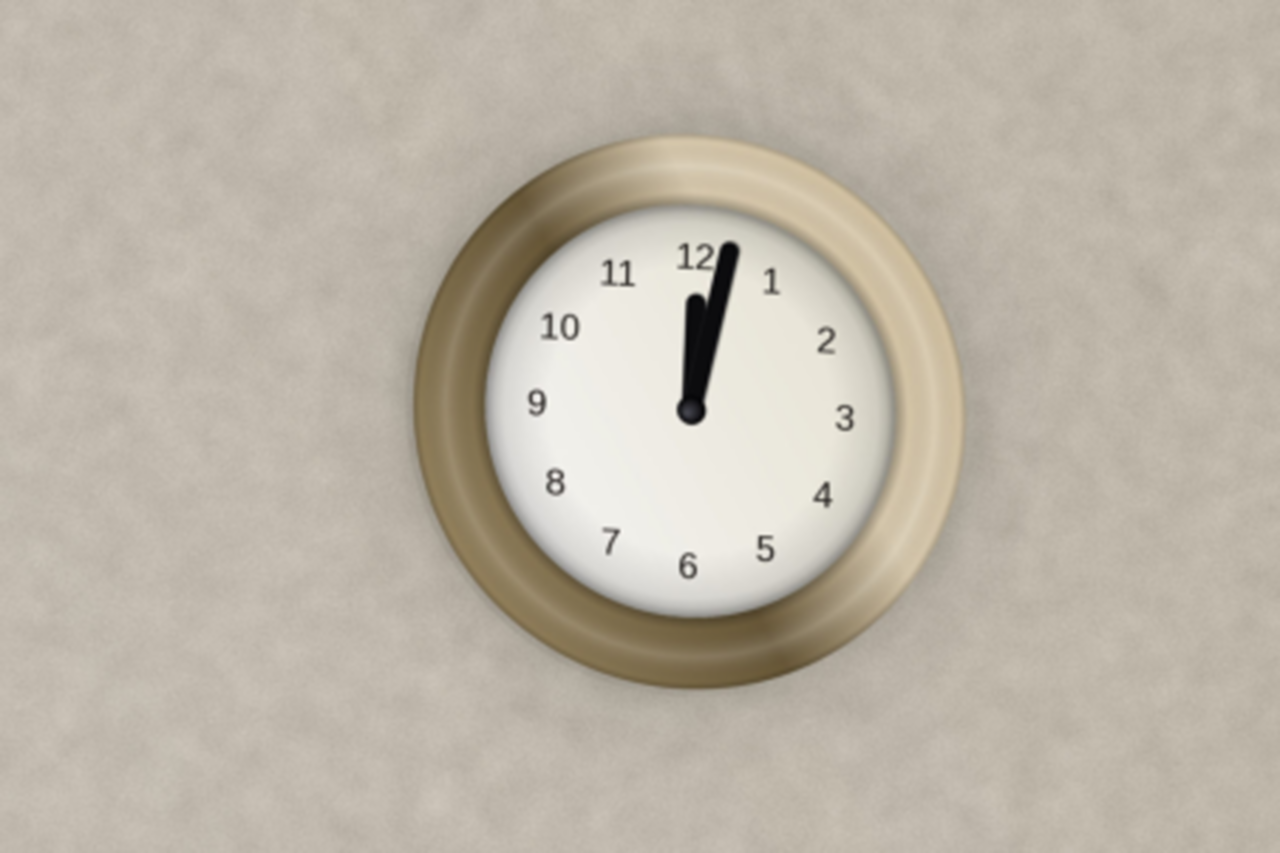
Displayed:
12,02
